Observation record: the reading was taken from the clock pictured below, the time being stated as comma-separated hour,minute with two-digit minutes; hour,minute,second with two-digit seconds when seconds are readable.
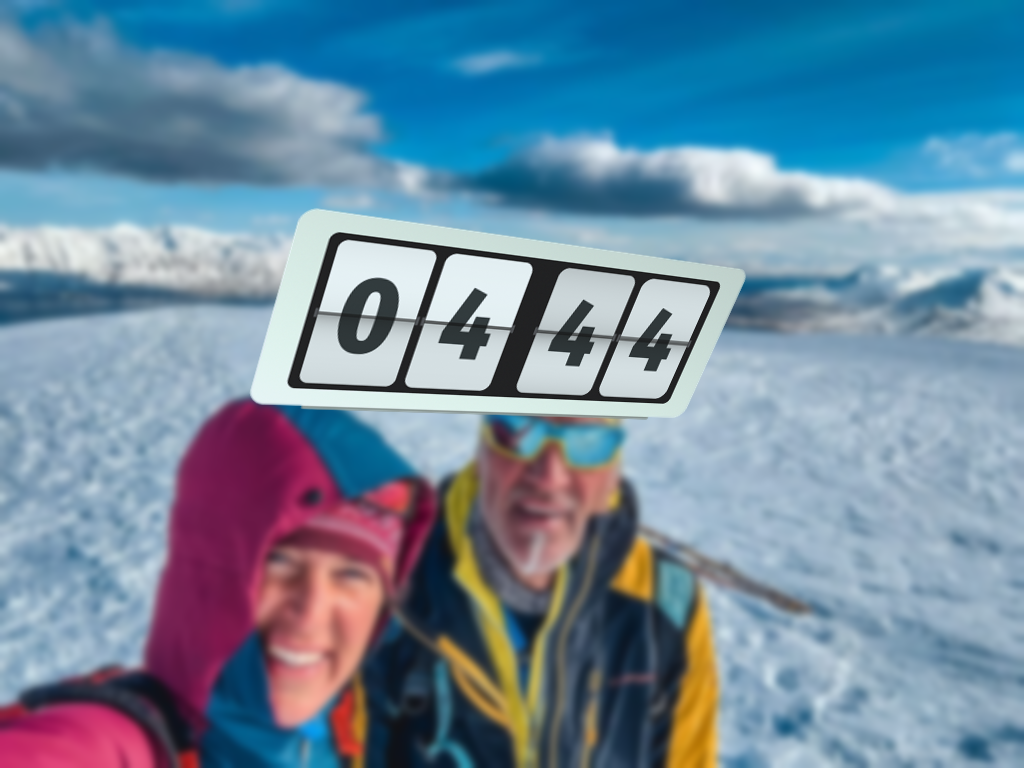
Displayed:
4,44
